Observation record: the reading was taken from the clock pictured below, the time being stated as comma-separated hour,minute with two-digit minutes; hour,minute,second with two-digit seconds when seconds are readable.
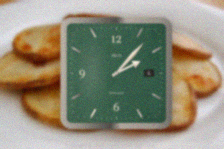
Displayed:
2,07
